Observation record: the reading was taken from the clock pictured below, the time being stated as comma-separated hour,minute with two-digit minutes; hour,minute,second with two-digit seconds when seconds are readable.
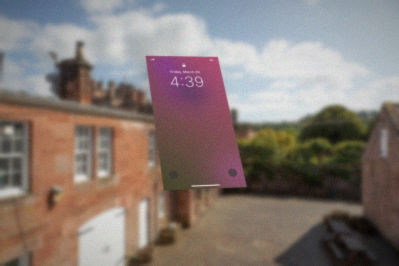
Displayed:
4,39
